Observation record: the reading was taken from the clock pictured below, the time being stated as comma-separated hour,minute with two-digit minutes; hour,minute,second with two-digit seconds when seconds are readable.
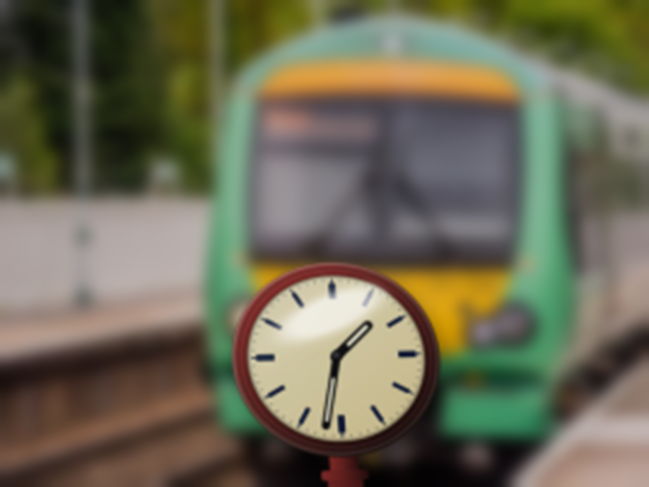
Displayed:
1,32
